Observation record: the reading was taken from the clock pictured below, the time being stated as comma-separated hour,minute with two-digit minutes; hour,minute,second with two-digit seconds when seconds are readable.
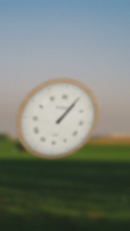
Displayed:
1,05
